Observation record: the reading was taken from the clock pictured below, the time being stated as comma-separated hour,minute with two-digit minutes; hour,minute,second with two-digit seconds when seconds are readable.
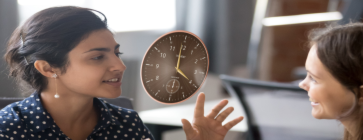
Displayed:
3,59
